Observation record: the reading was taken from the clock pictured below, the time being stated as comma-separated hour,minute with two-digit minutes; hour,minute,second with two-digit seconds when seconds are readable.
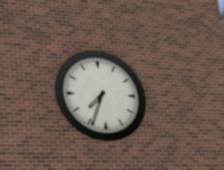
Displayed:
7,34
